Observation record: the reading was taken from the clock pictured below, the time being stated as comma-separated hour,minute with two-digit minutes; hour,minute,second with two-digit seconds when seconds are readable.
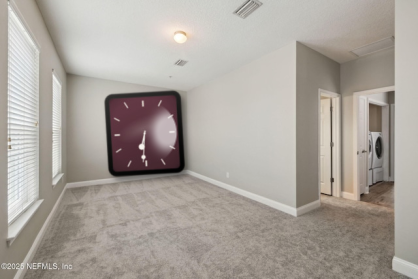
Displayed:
6,31
